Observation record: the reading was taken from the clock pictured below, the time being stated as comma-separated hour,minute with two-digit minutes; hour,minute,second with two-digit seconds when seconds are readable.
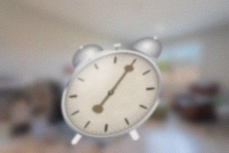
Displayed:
7,05
